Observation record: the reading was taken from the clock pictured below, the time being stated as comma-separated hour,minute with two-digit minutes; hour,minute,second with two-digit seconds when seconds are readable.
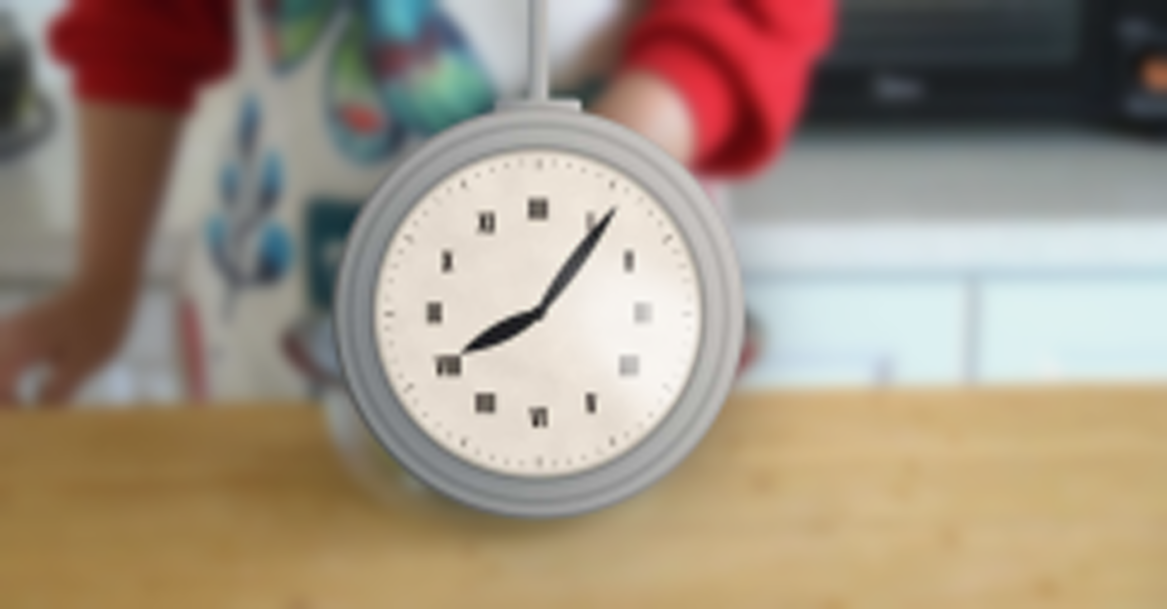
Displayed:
8,06
